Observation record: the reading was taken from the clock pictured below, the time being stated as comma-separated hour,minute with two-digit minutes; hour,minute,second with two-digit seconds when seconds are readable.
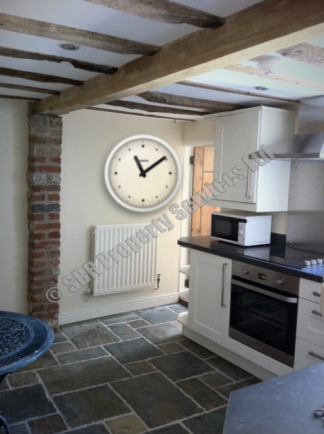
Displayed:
11,09
